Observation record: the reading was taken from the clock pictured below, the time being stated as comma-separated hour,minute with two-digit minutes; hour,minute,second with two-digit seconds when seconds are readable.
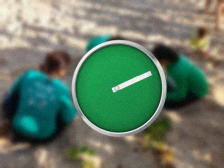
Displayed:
2,11
